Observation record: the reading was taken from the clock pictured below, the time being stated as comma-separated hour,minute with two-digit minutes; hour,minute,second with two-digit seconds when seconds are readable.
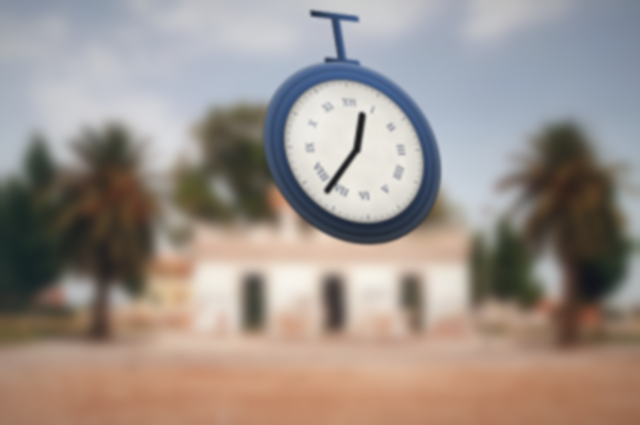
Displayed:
12,37
